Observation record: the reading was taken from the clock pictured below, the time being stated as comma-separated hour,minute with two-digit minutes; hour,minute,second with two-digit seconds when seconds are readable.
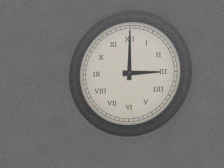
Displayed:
3,00
